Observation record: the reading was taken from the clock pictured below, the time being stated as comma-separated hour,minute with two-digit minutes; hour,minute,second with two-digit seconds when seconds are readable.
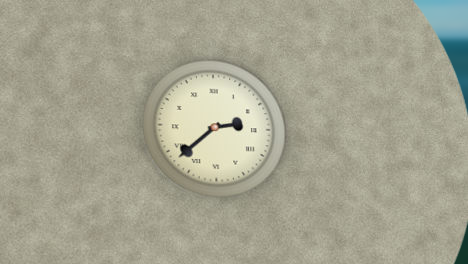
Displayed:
2,38
